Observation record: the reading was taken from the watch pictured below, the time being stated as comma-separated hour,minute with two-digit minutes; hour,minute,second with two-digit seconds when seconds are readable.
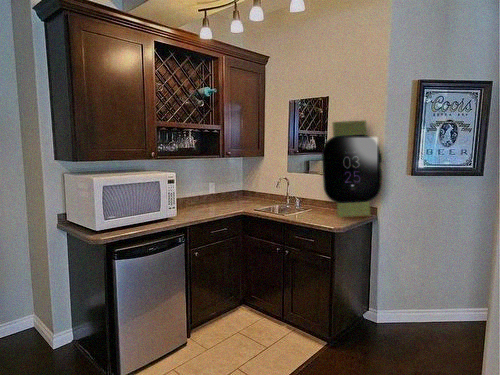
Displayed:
3,25
